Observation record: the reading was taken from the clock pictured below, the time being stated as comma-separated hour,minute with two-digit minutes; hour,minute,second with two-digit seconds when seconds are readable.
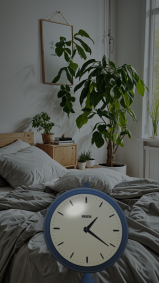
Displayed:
1,21
